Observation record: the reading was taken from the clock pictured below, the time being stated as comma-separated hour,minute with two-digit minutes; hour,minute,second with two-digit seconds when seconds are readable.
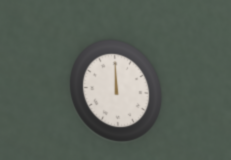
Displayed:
12,00
